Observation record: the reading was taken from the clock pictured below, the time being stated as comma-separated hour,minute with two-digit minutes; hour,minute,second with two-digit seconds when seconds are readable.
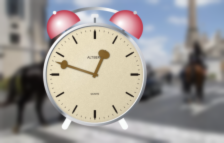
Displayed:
12,48
